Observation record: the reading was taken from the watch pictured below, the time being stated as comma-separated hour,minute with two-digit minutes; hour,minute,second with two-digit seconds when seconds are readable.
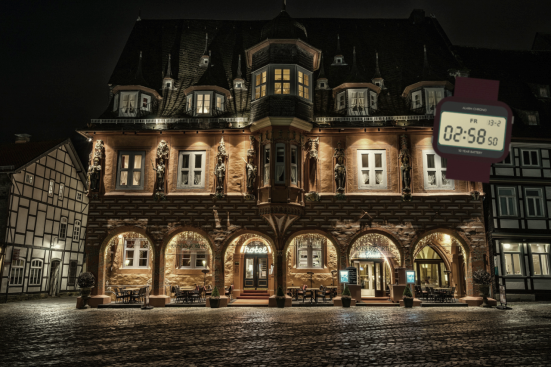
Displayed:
2,58,50
